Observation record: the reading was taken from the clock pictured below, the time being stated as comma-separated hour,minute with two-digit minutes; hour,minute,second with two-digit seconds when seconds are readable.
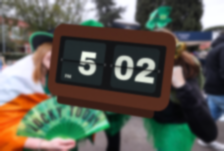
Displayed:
5,02
